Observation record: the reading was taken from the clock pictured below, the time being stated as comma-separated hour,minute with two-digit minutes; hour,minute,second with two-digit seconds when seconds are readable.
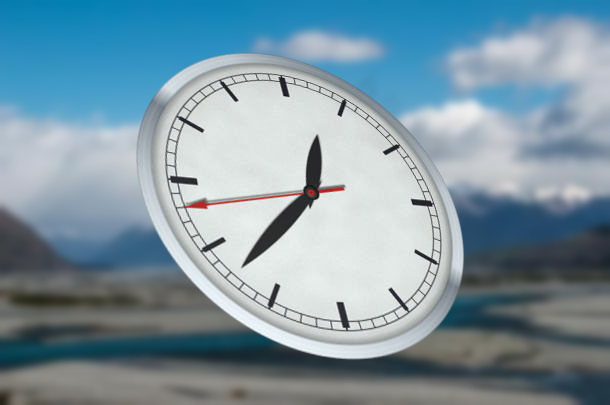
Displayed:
12,37,43
